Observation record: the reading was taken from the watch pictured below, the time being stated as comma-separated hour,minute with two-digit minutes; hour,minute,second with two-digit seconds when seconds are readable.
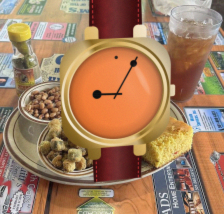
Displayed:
9,05
